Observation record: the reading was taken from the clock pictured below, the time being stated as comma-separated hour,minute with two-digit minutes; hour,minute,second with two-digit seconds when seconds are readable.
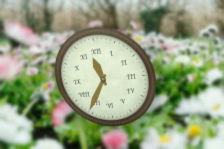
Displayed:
11,36
